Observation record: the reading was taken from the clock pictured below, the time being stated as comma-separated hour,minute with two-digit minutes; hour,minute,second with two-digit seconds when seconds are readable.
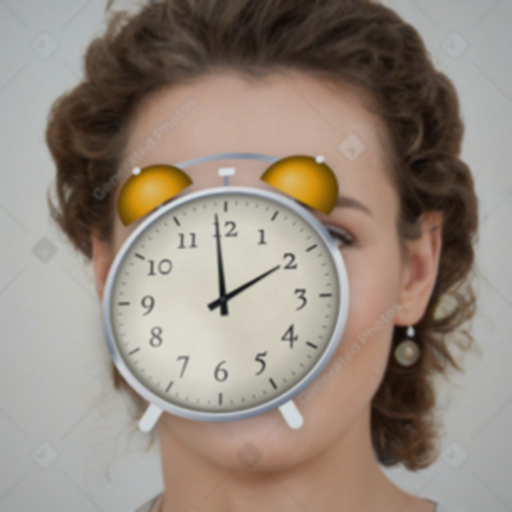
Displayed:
1,59
